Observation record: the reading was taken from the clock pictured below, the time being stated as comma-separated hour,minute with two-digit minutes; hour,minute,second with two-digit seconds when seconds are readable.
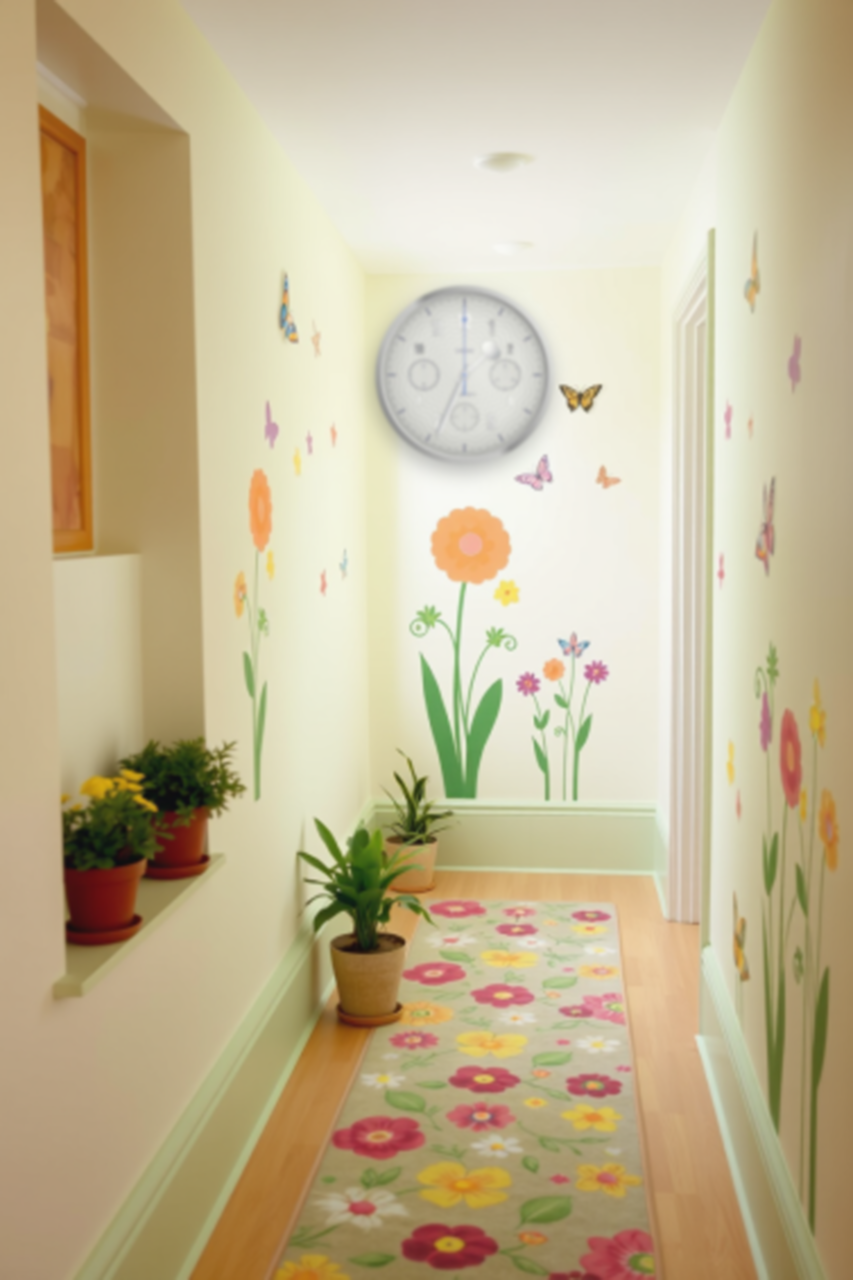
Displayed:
1,34
